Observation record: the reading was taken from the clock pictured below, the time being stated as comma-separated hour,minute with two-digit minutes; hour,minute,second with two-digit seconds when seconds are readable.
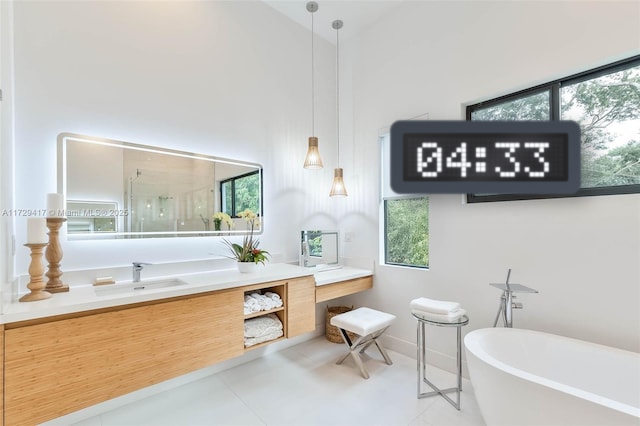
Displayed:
4,33
